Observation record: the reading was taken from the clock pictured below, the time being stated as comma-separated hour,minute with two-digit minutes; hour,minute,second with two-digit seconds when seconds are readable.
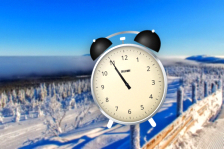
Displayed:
10,55
